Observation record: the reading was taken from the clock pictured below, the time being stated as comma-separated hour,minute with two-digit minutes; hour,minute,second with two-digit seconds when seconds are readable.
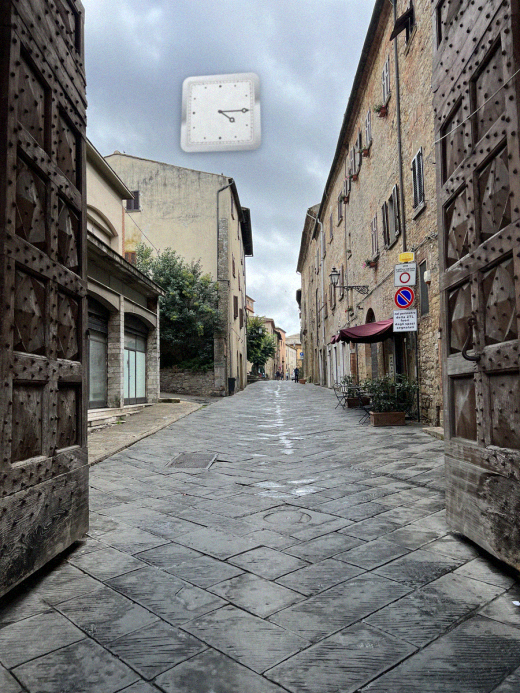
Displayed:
4,15
